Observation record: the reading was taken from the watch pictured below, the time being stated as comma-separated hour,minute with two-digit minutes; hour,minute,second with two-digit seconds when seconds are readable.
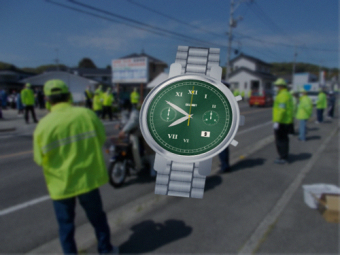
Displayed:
7,50
